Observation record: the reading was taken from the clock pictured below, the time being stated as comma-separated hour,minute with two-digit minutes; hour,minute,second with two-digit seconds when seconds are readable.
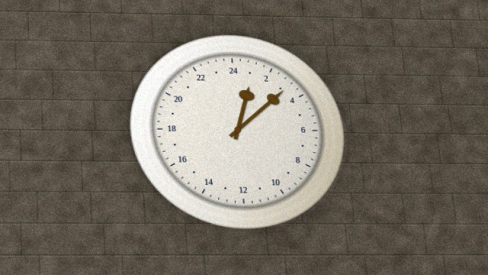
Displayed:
1,08
